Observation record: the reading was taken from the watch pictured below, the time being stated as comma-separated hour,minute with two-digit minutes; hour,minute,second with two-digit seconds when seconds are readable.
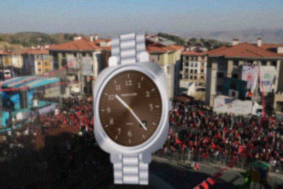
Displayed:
10,23
